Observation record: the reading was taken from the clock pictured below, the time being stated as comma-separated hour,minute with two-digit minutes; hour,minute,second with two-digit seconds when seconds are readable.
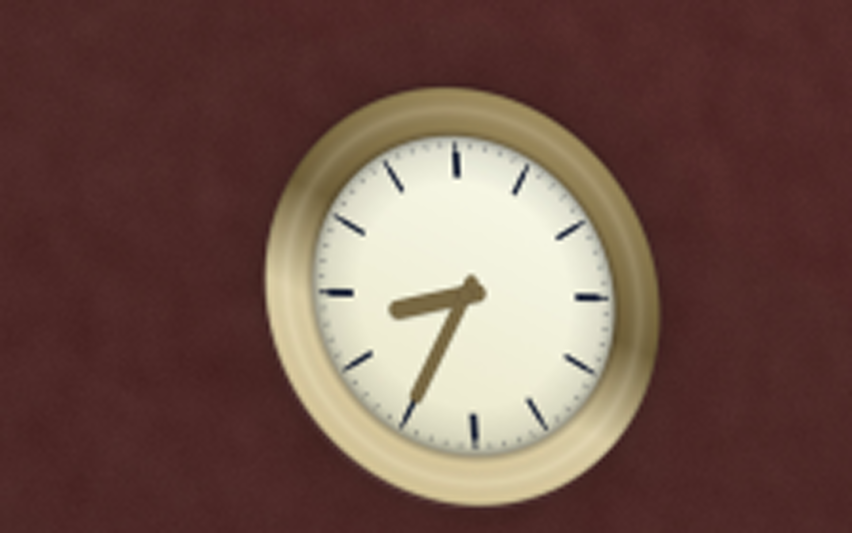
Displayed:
8,35
